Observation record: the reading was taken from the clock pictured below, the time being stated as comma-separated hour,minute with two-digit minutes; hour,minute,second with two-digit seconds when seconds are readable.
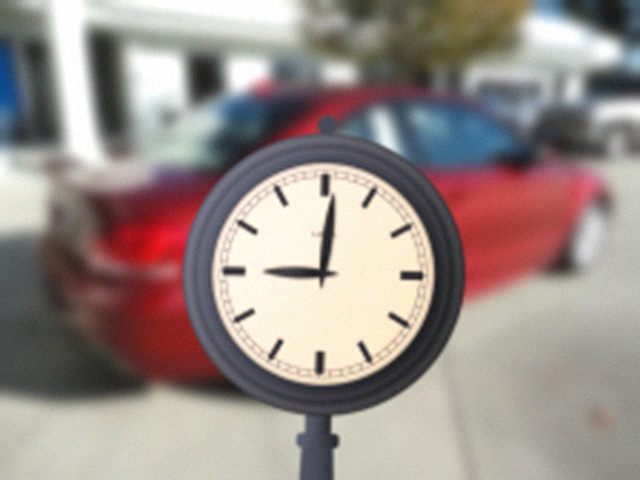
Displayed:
9,01
